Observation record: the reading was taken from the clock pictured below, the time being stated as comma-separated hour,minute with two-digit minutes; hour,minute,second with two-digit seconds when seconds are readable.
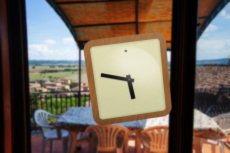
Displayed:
5,48
